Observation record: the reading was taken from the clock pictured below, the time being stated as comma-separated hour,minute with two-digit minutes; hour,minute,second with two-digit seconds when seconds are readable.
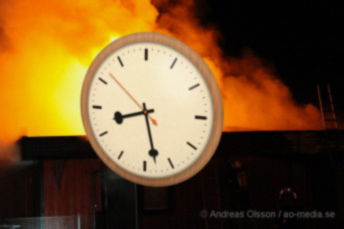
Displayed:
8,27,52
